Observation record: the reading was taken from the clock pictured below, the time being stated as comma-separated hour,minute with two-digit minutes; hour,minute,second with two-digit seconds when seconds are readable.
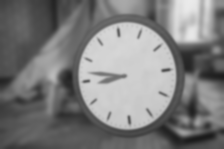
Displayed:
8,47
